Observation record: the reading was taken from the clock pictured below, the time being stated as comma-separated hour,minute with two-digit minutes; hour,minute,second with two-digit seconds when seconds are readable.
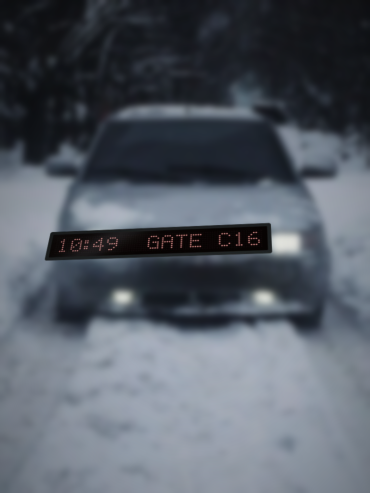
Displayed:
10,49
